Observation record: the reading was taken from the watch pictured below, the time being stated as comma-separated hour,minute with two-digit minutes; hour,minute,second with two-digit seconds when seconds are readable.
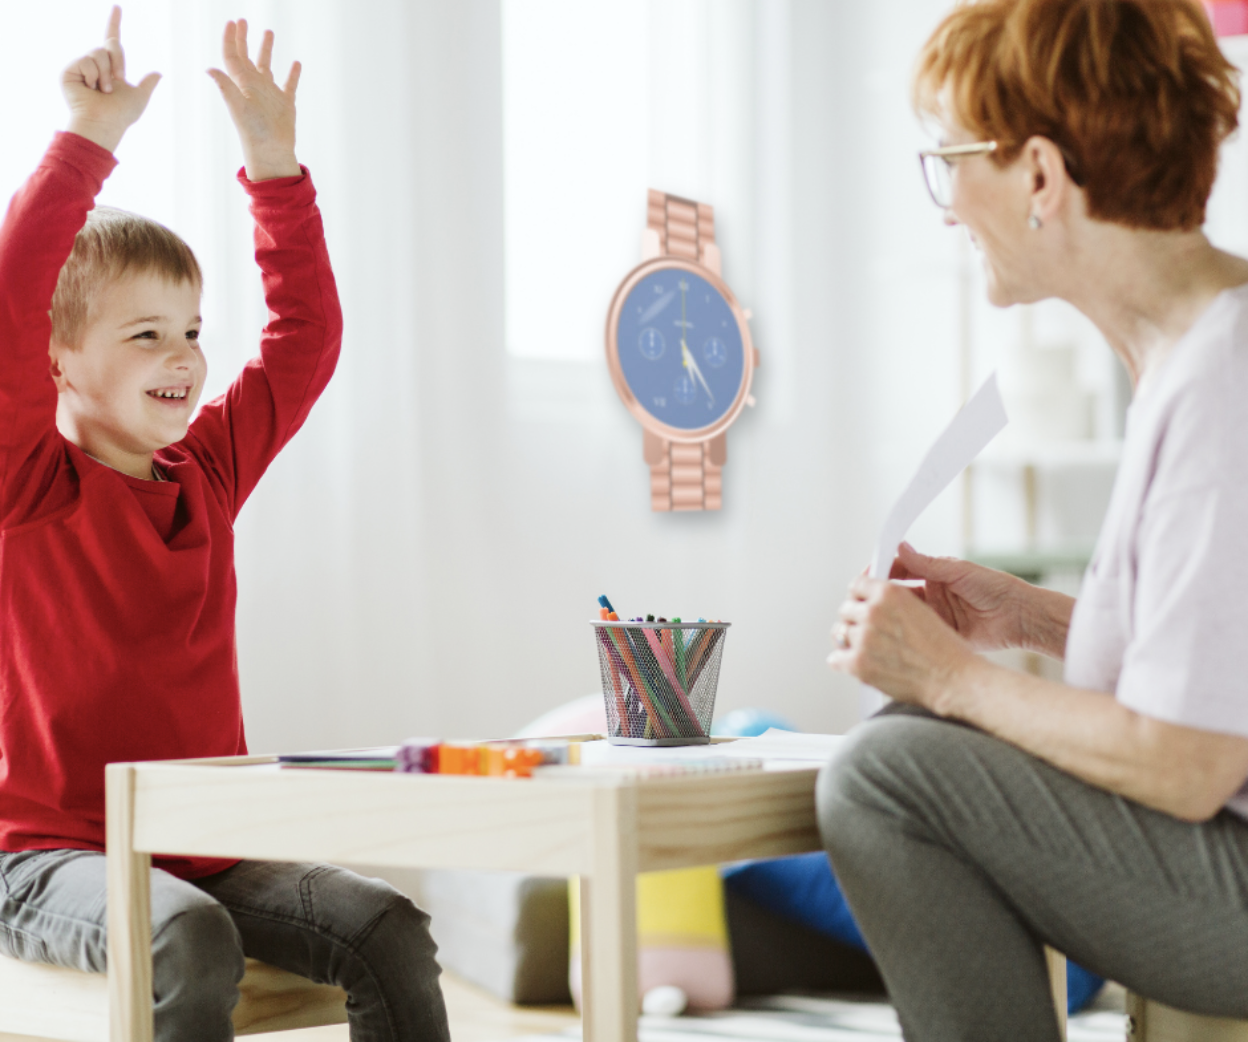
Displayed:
5,24
